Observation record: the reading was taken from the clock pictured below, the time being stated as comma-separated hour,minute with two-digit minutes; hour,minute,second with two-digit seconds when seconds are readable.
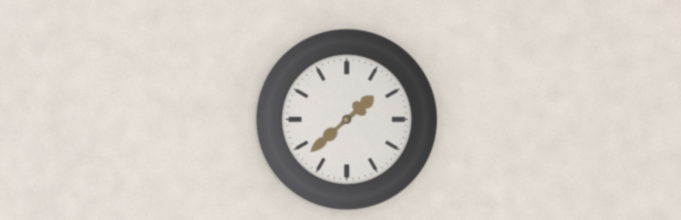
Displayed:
1,38
